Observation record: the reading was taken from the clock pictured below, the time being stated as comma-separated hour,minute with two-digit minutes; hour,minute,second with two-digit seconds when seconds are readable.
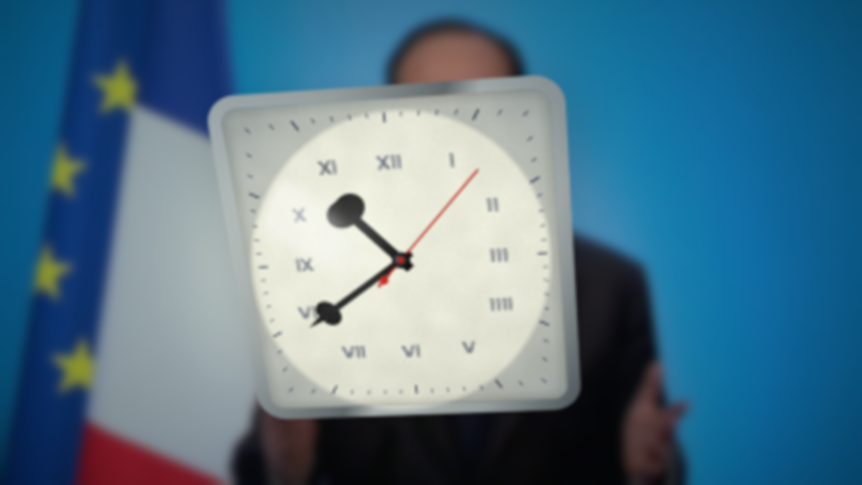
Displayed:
10,39,07
